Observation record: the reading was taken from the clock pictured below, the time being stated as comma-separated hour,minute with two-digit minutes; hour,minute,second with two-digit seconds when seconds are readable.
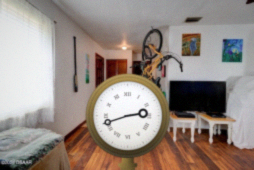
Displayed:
2,42
